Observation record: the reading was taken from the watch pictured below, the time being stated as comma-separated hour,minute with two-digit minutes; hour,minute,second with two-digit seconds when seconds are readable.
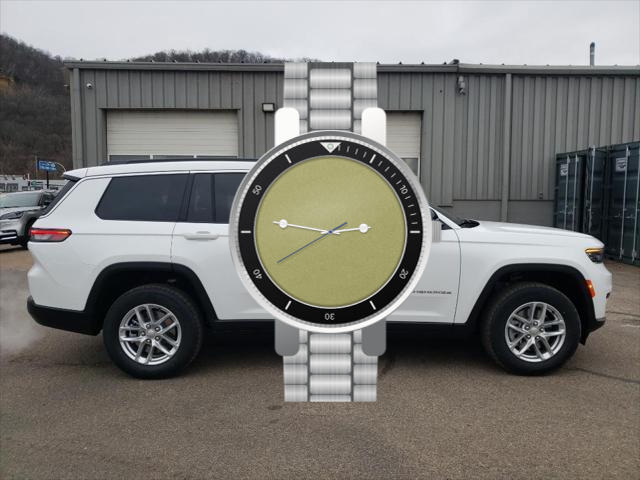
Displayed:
2,46,40
